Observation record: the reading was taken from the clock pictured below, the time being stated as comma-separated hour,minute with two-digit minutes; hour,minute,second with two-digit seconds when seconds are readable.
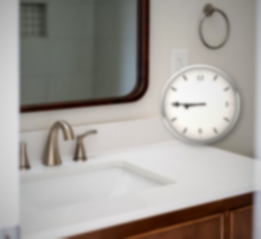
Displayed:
8,45
